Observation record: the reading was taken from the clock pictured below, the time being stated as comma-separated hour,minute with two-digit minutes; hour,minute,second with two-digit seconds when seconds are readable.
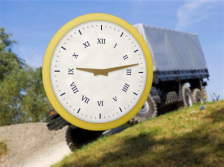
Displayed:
9,13
